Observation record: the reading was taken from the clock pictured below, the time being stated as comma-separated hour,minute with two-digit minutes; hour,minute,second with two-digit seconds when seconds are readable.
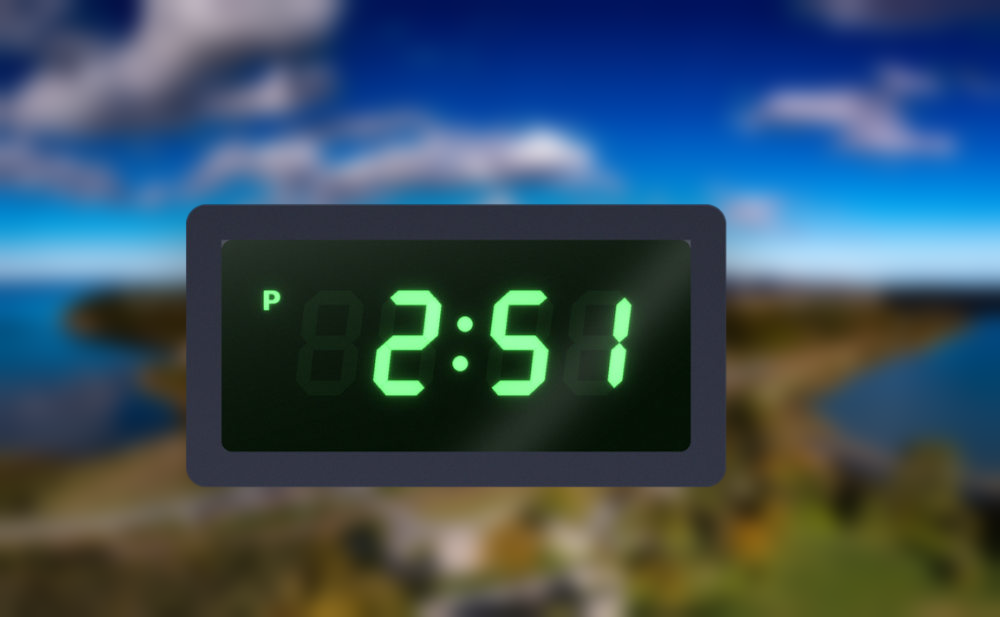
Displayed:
2,51
